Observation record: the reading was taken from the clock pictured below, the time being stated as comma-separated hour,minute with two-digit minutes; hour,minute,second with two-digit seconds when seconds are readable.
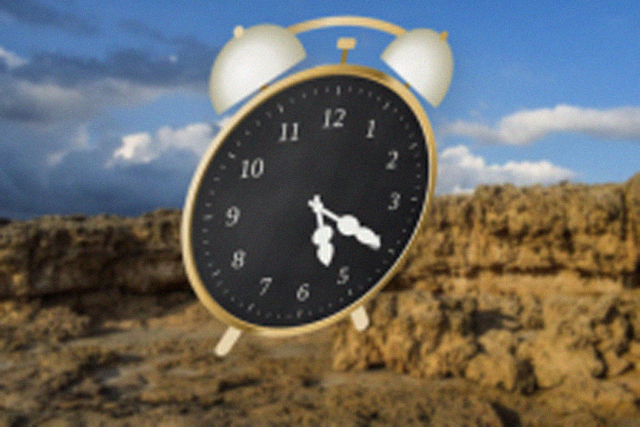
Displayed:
5,20
